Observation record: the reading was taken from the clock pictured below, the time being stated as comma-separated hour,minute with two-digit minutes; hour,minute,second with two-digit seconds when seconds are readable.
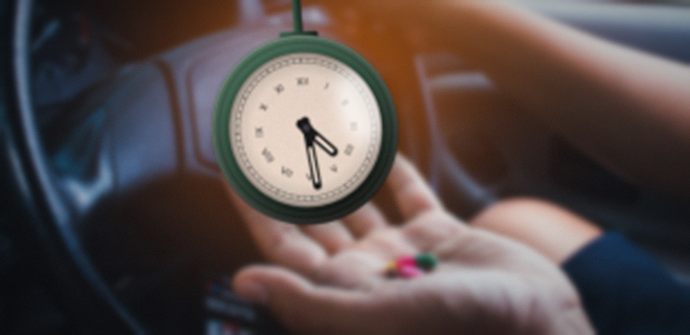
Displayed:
4,29
